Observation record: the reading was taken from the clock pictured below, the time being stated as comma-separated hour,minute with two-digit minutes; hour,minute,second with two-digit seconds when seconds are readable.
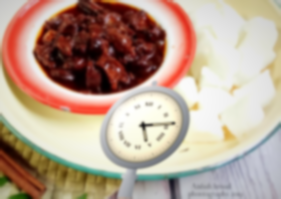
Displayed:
5,14
